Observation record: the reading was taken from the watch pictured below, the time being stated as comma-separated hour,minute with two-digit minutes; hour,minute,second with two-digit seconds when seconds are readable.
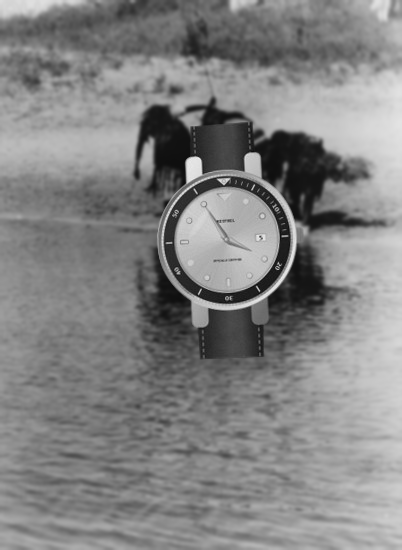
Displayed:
3,55
